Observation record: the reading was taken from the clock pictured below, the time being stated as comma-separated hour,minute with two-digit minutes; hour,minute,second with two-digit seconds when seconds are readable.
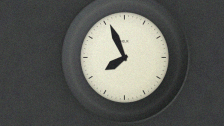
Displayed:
7,56
